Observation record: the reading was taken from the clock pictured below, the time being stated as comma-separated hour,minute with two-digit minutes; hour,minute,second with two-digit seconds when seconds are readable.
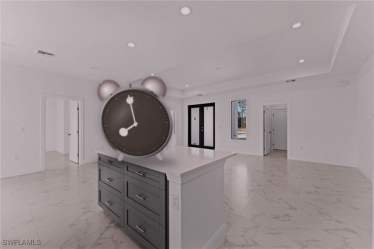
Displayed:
7,59
